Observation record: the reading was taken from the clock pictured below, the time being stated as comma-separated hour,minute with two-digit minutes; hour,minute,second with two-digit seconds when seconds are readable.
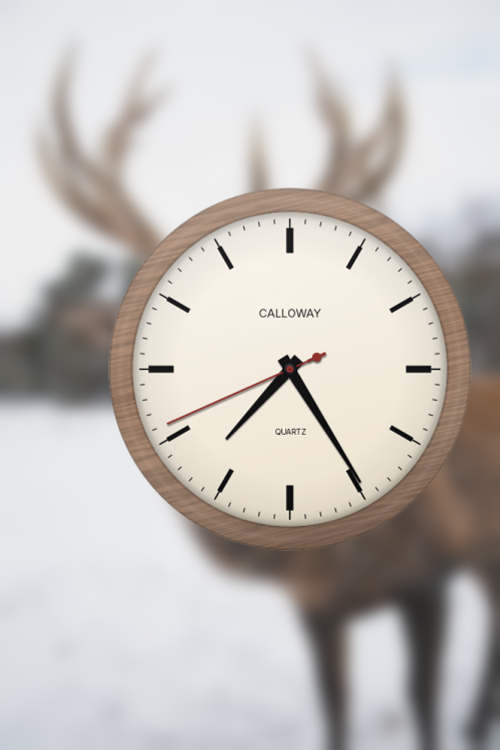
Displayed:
7,24,41
